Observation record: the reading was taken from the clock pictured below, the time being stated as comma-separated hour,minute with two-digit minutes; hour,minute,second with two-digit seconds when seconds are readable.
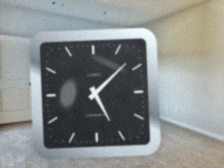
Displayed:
5,08
